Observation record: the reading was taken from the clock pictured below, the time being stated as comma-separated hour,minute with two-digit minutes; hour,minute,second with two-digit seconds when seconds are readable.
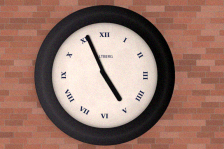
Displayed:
4,56
